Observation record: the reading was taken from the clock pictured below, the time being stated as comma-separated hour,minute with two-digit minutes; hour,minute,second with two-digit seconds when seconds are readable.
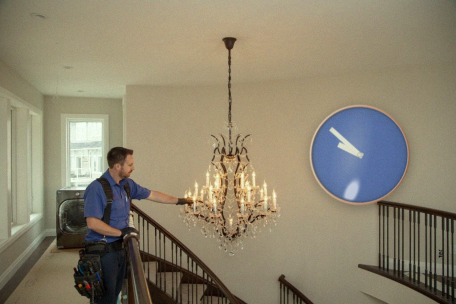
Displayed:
9,52
